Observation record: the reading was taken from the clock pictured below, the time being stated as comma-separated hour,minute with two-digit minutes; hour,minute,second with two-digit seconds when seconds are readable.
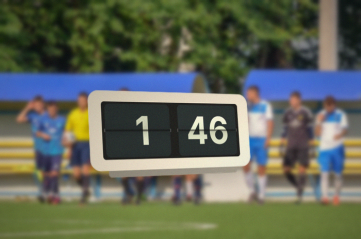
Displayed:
1,46
